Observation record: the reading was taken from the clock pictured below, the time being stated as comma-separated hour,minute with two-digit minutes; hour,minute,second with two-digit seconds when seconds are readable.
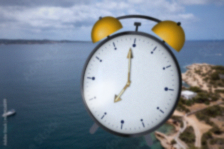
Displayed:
6,59
